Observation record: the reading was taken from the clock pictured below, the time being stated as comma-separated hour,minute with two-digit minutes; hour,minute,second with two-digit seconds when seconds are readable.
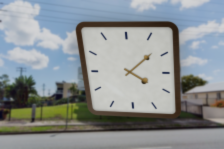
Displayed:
4,08
